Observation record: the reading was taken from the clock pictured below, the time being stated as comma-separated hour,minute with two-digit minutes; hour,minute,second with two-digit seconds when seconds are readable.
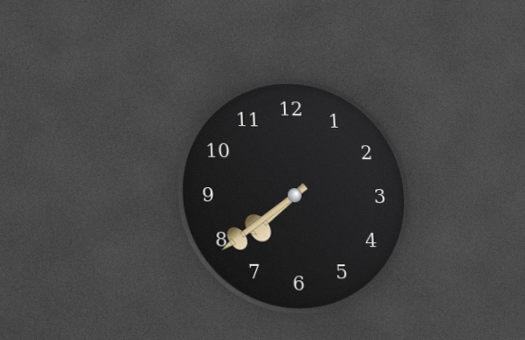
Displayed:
7,39
